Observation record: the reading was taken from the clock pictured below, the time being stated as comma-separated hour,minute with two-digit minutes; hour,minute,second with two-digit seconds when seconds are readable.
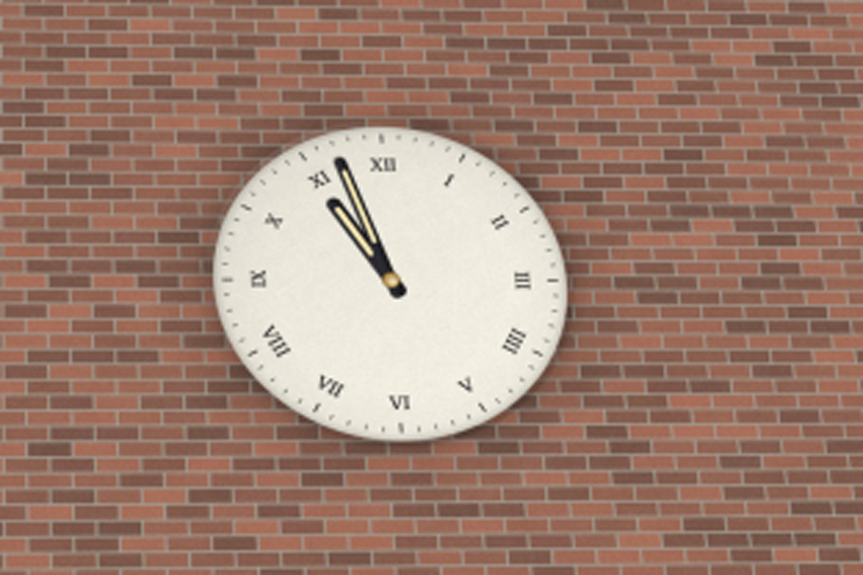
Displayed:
10,57
